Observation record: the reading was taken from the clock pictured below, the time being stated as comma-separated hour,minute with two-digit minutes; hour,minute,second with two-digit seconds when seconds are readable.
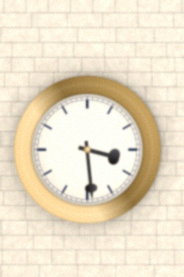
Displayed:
3,29
